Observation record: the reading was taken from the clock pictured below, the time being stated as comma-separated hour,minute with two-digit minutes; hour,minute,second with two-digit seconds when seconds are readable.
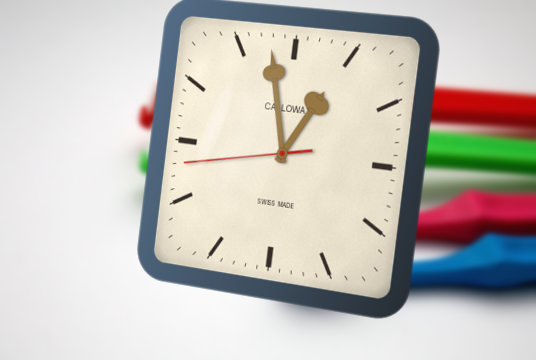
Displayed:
12,57,43
